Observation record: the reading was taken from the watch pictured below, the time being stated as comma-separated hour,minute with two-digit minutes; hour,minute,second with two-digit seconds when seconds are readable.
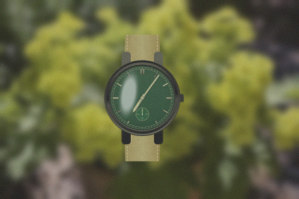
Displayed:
7,06
